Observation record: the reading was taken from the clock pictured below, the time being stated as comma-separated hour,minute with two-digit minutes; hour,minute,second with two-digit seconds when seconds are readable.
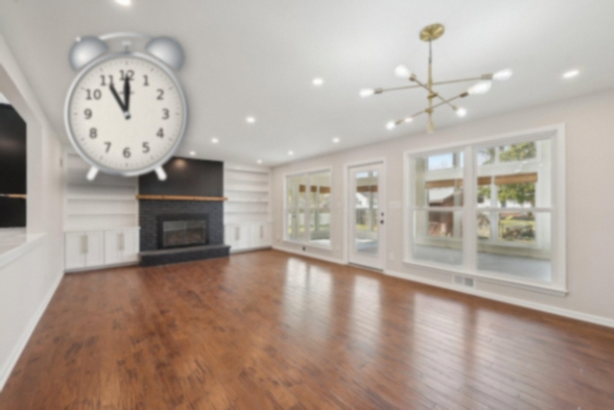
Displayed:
11,00
